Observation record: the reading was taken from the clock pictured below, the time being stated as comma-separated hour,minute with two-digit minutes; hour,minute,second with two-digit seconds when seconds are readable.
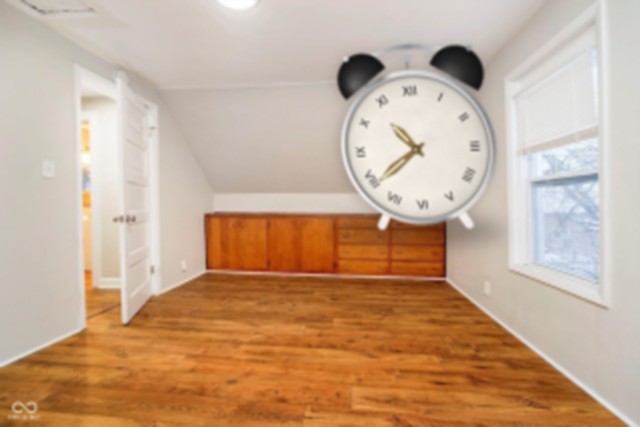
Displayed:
10,39
